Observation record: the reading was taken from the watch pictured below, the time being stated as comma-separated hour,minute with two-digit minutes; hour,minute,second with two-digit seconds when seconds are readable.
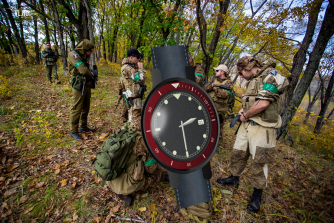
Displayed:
2,30
